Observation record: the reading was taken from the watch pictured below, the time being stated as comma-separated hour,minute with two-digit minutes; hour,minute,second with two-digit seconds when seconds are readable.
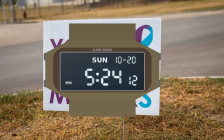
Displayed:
5,24,12
